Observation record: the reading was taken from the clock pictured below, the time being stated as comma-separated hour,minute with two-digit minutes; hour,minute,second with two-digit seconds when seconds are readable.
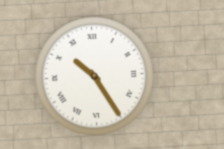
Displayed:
10,25
